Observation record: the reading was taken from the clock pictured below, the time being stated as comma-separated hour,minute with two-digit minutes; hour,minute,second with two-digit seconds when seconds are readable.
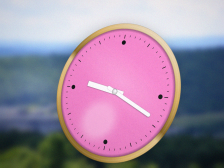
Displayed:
9,19
